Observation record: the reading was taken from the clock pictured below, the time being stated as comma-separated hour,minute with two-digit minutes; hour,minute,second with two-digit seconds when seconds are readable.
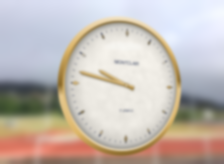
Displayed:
9,47
